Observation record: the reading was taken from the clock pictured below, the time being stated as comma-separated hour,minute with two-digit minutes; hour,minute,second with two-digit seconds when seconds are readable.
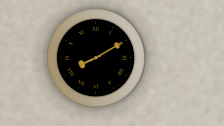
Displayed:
8,10
